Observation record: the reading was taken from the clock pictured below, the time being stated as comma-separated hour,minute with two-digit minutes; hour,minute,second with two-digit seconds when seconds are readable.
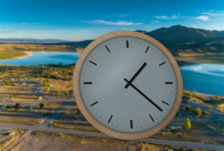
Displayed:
1,22
